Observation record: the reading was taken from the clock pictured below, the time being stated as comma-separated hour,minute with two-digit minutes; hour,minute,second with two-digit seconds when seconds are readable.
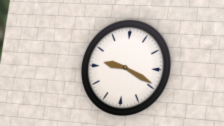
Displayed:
9,19
